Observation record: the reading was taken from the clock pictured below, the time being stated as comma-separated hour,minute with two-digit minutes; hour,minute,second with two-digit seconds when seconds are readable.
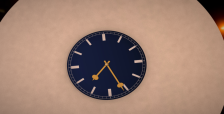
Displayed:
7,26
